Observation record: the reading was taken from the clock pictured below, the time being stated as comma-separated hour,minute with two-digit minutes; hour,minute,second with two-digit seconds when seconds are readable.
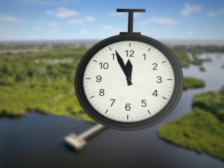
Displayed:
11,56
